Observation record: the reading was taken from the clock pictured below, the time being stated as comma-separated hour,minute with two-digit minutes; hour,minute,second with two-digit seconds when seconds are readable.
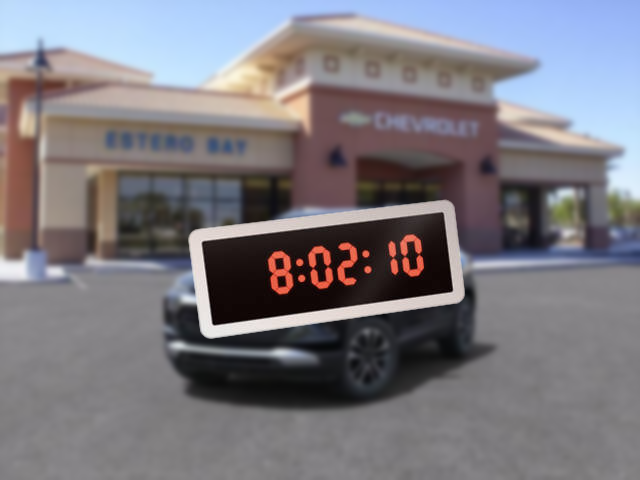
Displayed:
8,02,10
